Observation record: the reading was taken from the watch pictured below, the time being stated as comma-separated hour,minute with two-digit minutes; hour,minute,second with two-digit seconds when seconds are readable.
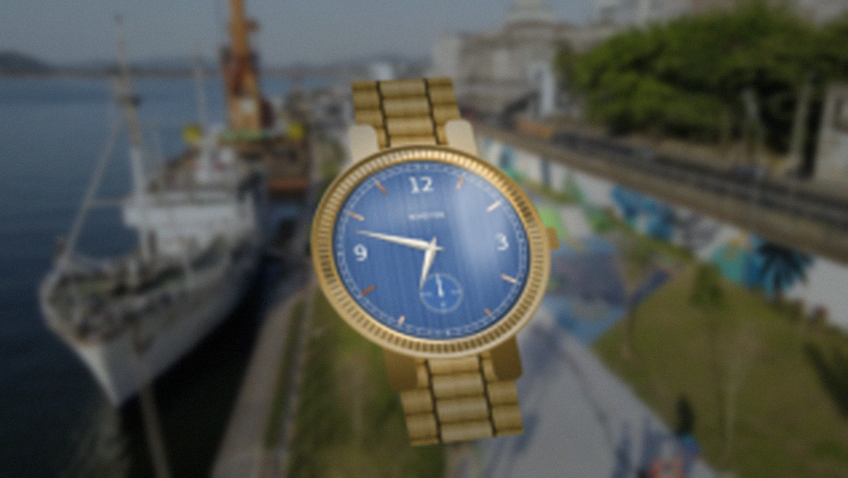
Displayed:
6,48
